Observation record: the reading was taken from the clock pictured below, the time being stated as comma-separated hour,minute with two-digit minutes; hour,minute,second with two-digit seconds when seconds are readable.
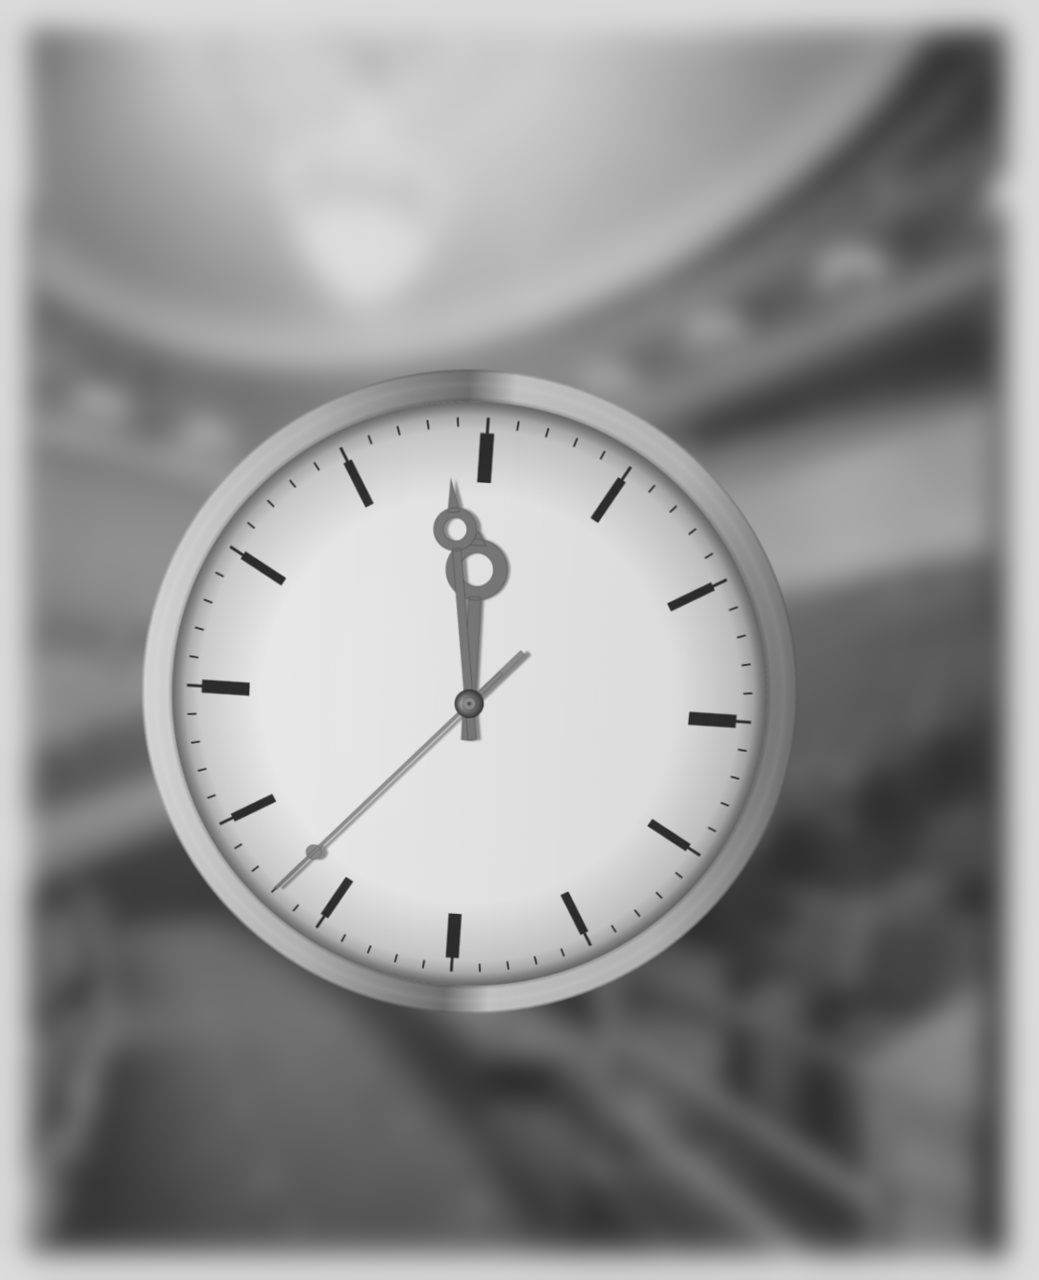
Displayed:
11,58,37
